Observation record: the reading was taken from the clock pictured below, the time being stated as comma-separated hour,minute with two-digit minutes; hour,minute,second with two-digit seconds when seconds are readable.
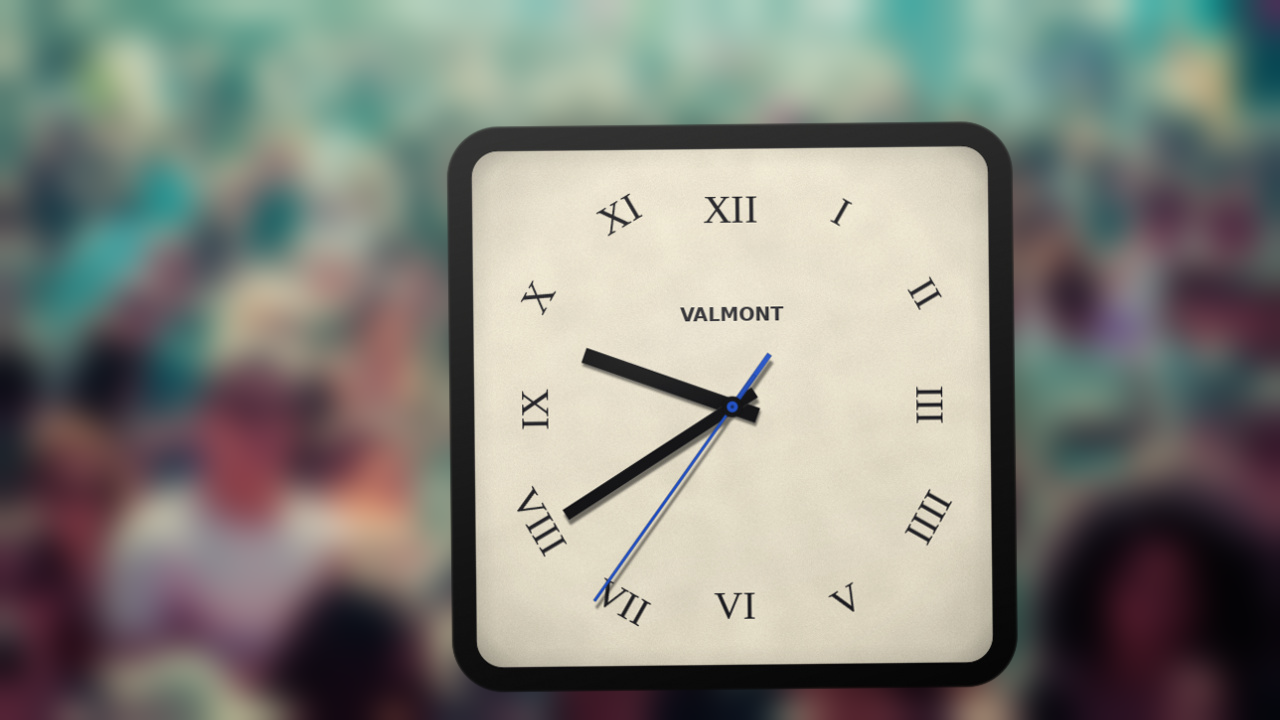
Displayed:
9,39,36
